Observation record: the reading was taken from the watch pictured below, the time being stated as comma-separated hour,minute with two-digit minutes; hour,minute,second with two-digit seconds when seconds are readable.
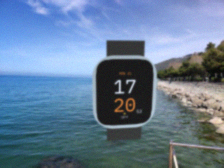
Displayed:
17,20
